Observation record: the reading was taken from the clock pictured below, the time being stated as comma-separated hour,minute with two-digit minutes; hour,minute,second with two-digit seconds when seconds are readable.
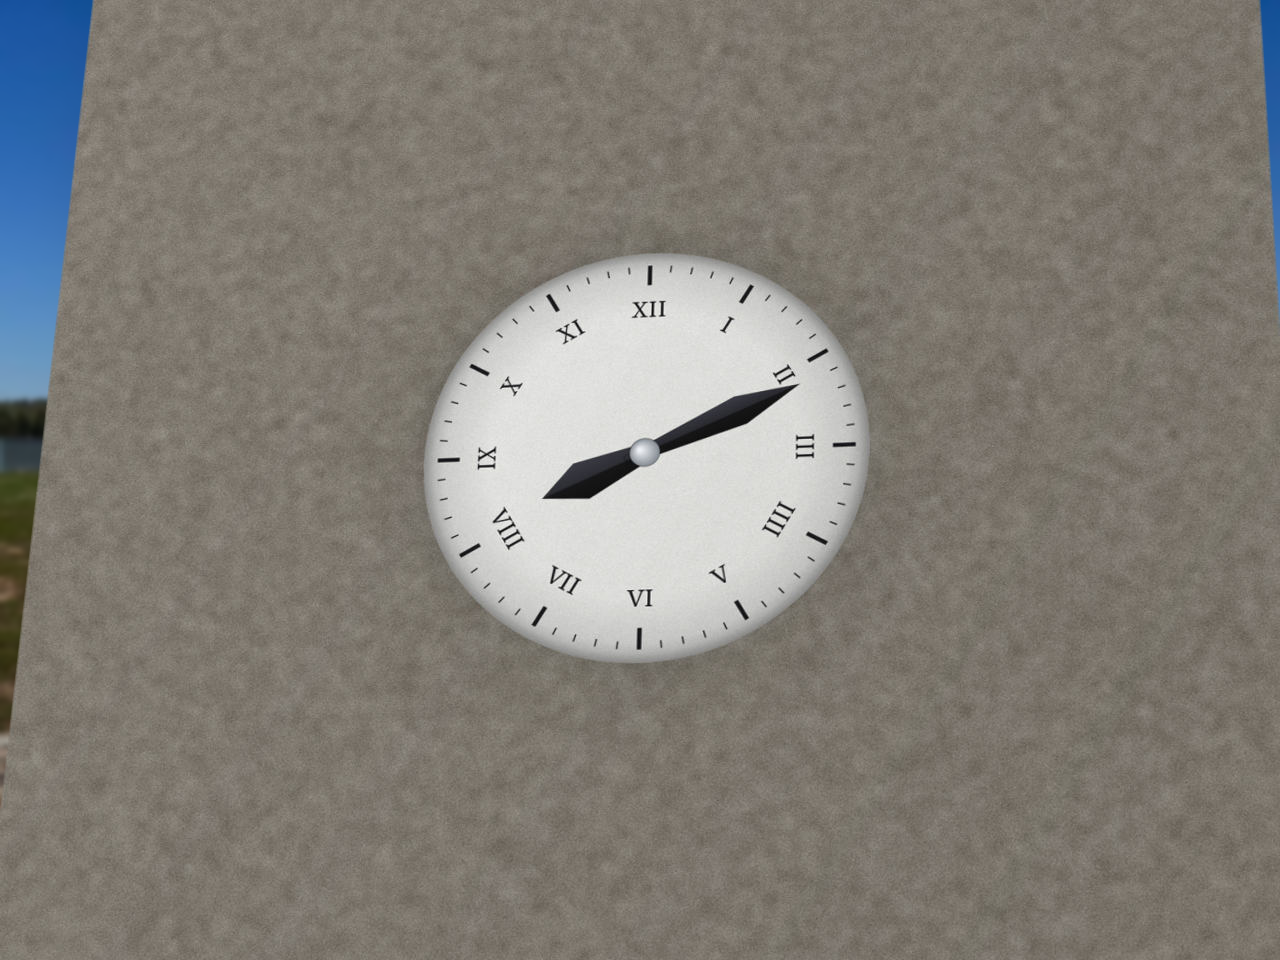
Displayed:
8,11
